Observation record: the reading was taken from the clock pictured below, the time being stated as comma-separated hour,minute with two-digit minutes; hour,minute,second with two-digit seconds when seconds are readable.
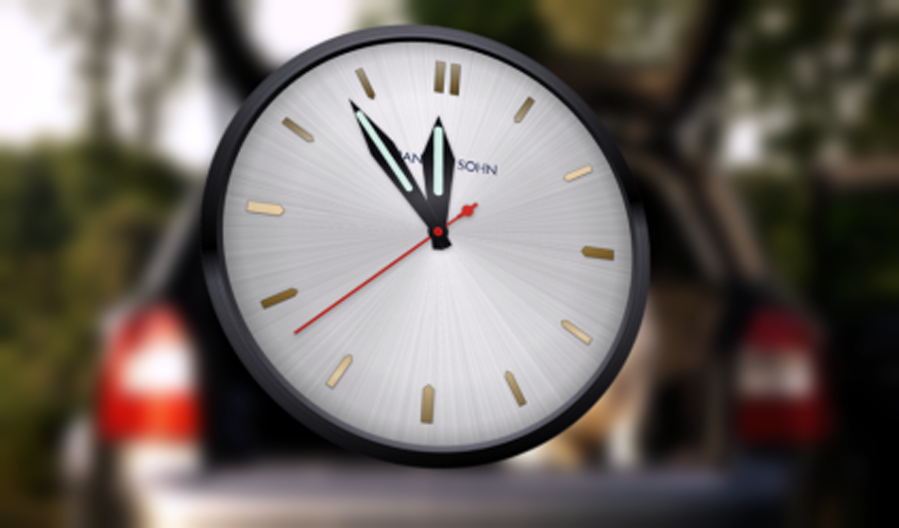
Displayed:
11,53,38
